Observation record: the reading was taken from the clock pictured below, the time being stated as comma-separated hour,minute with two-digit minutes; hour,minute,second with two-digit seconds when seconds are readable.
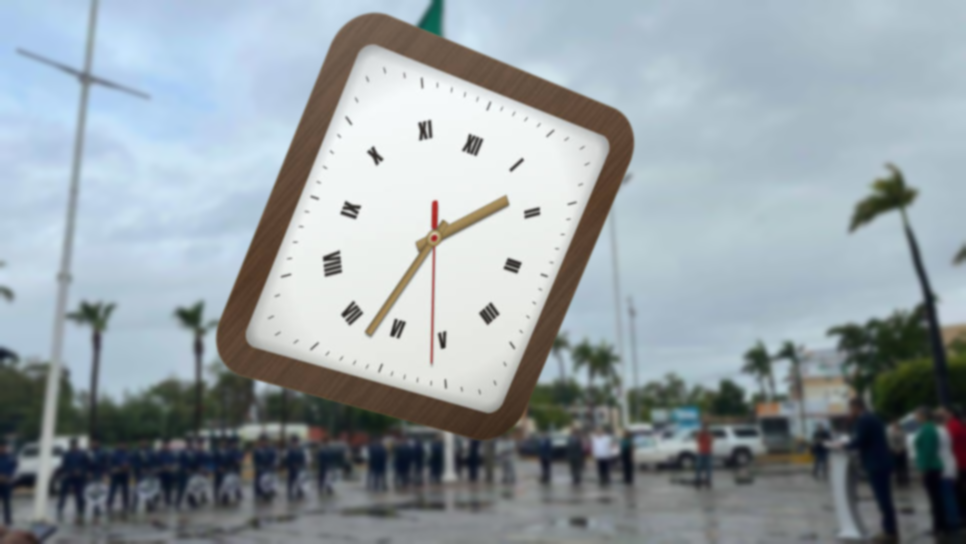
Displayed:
1,32,26
